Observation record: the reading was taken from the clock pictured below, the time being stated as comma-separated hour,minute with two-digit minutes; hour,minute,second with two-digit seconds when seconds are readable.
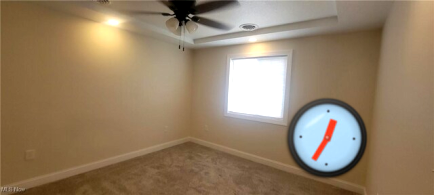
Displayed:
12,35
